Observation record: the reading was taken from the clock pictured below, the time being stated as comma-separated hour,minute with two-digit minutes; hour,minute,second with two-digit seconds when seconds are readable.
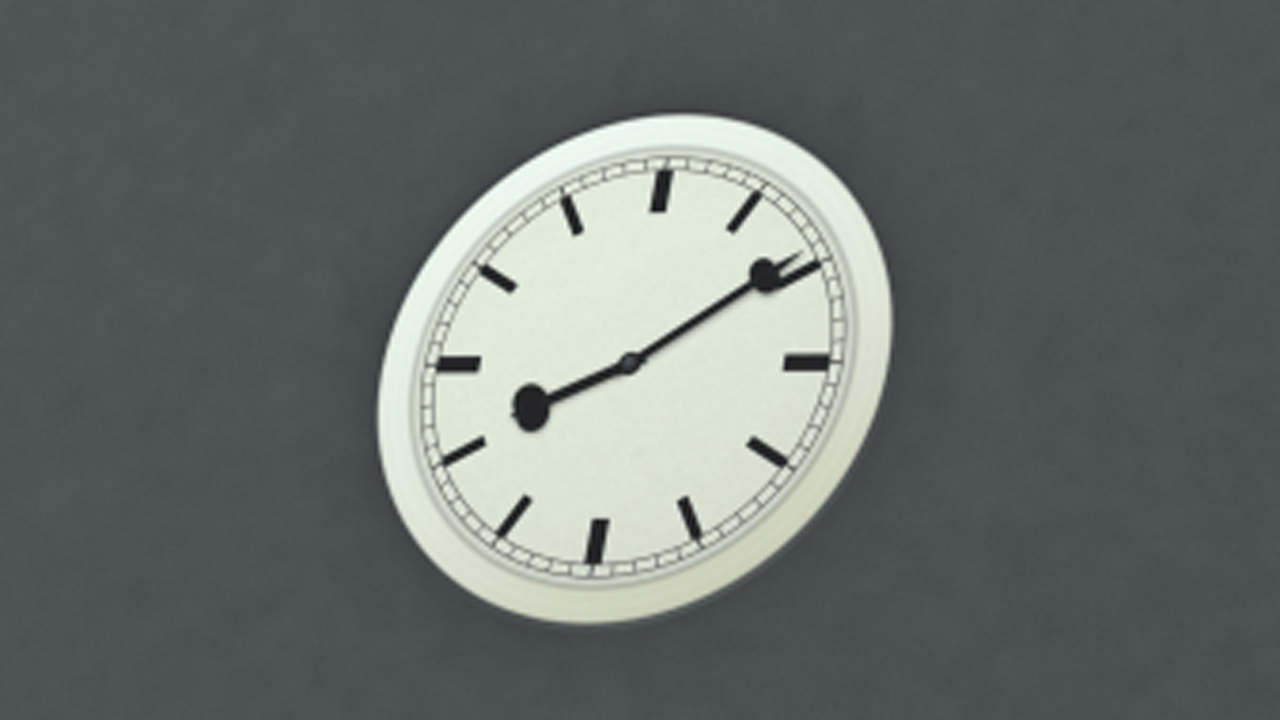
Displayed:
8,09
